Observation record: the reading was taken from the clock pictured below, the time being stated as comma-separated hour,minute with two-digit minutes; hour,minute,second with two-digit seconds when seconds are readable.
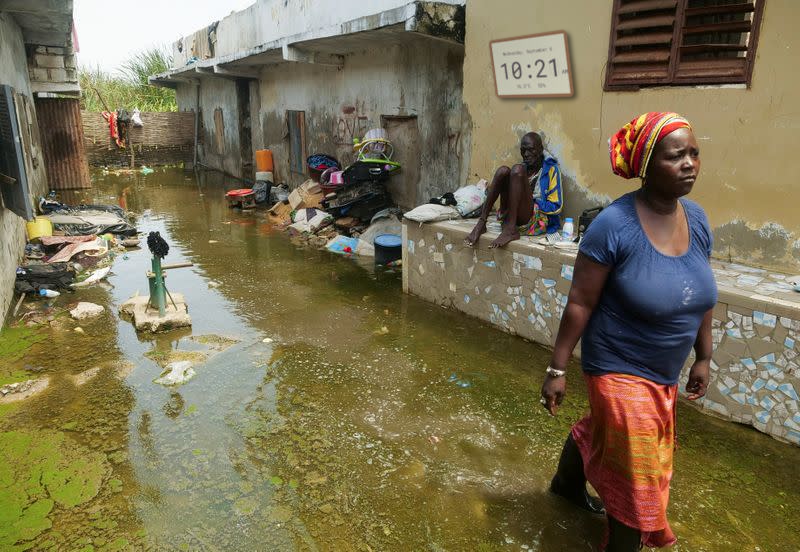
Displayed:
10,21
